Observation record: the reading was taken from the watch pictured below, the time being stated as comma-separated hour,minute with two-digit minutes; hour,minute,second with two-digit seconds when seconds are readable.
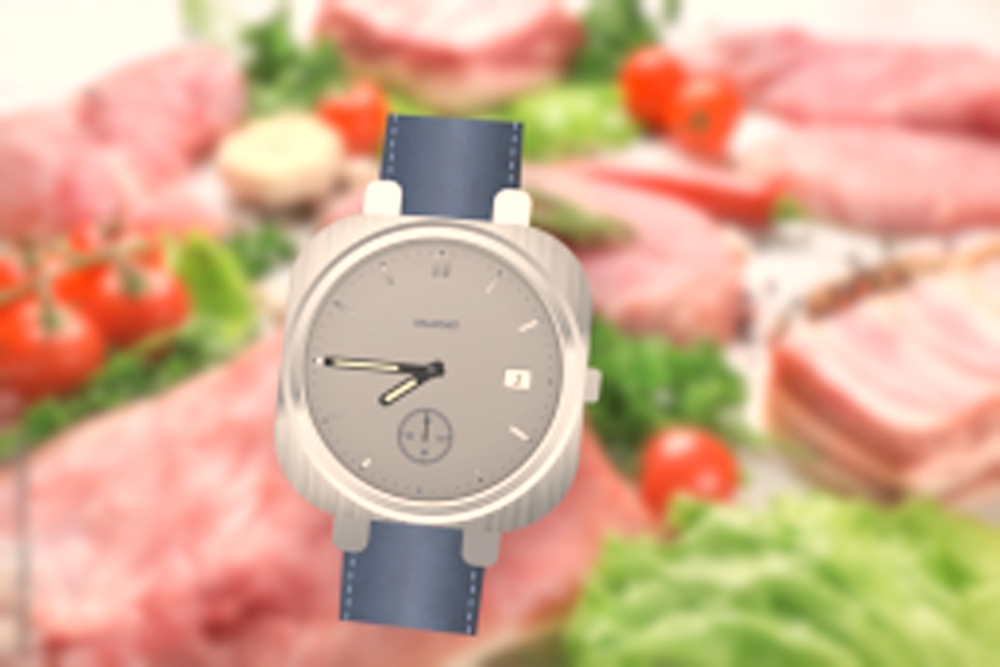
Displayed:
7,45
